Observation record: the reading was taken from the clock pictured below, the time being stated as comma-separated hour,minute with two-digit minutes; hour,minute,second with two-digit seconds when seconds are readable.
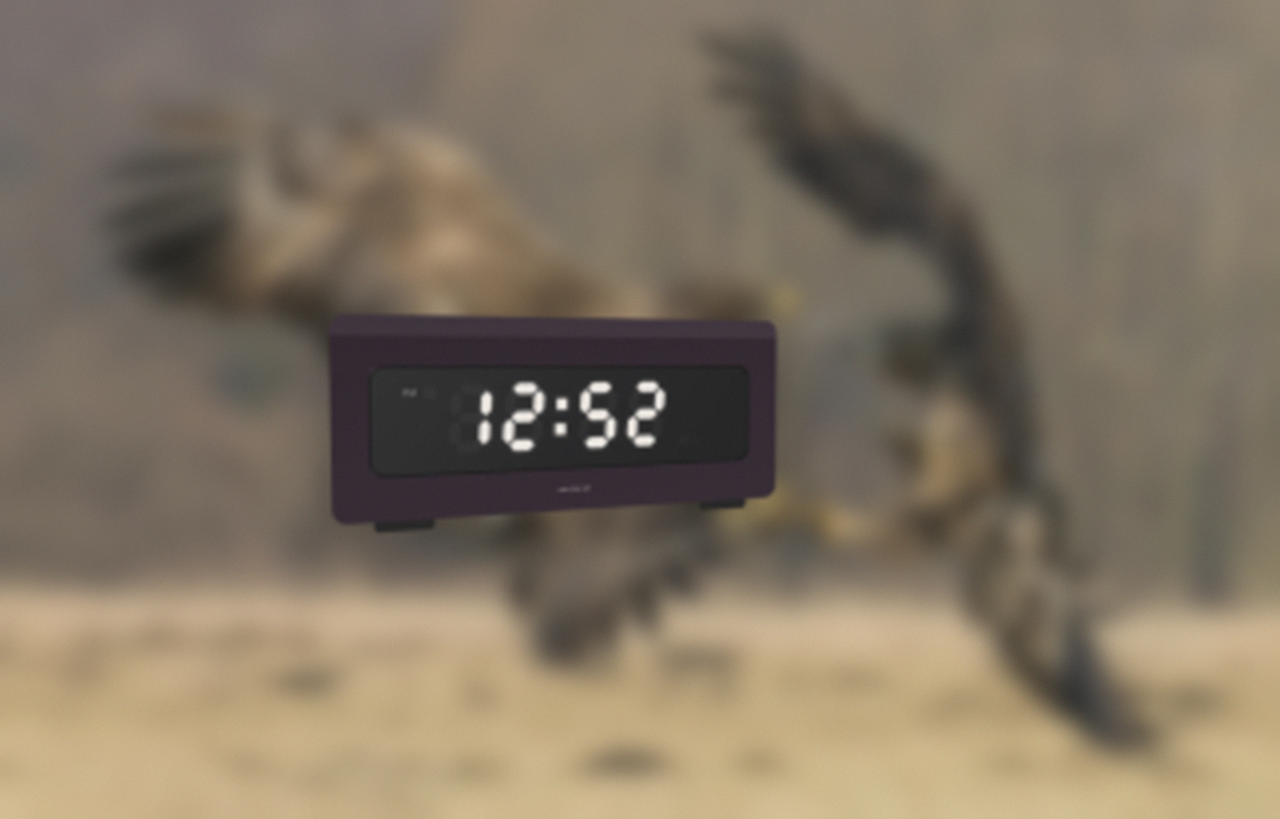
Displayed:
12,52
